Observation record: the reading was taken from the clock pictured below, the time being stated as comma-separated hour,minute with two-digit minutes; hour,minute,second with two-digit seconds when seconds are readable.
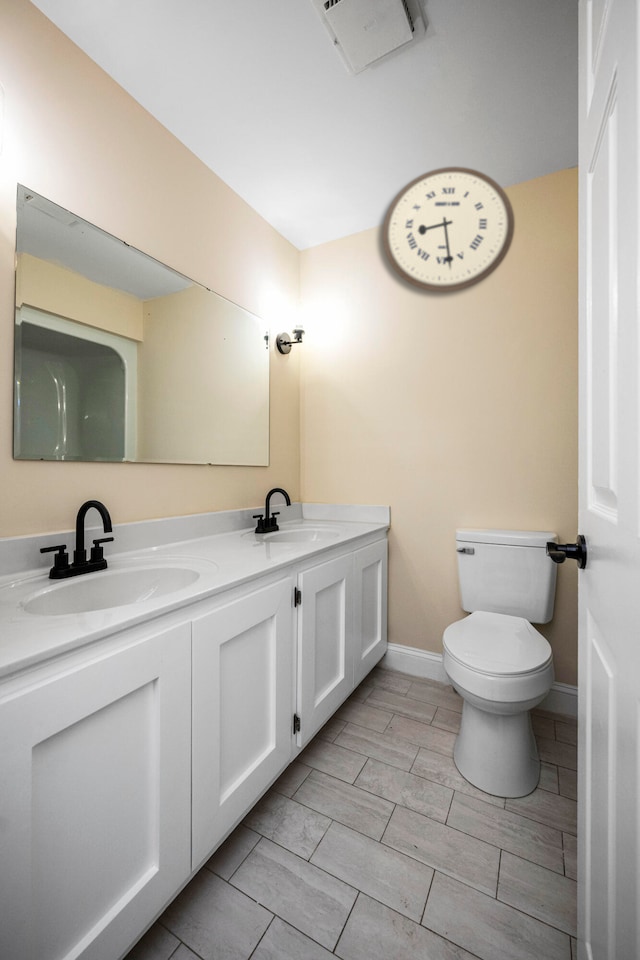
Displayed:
8,28
